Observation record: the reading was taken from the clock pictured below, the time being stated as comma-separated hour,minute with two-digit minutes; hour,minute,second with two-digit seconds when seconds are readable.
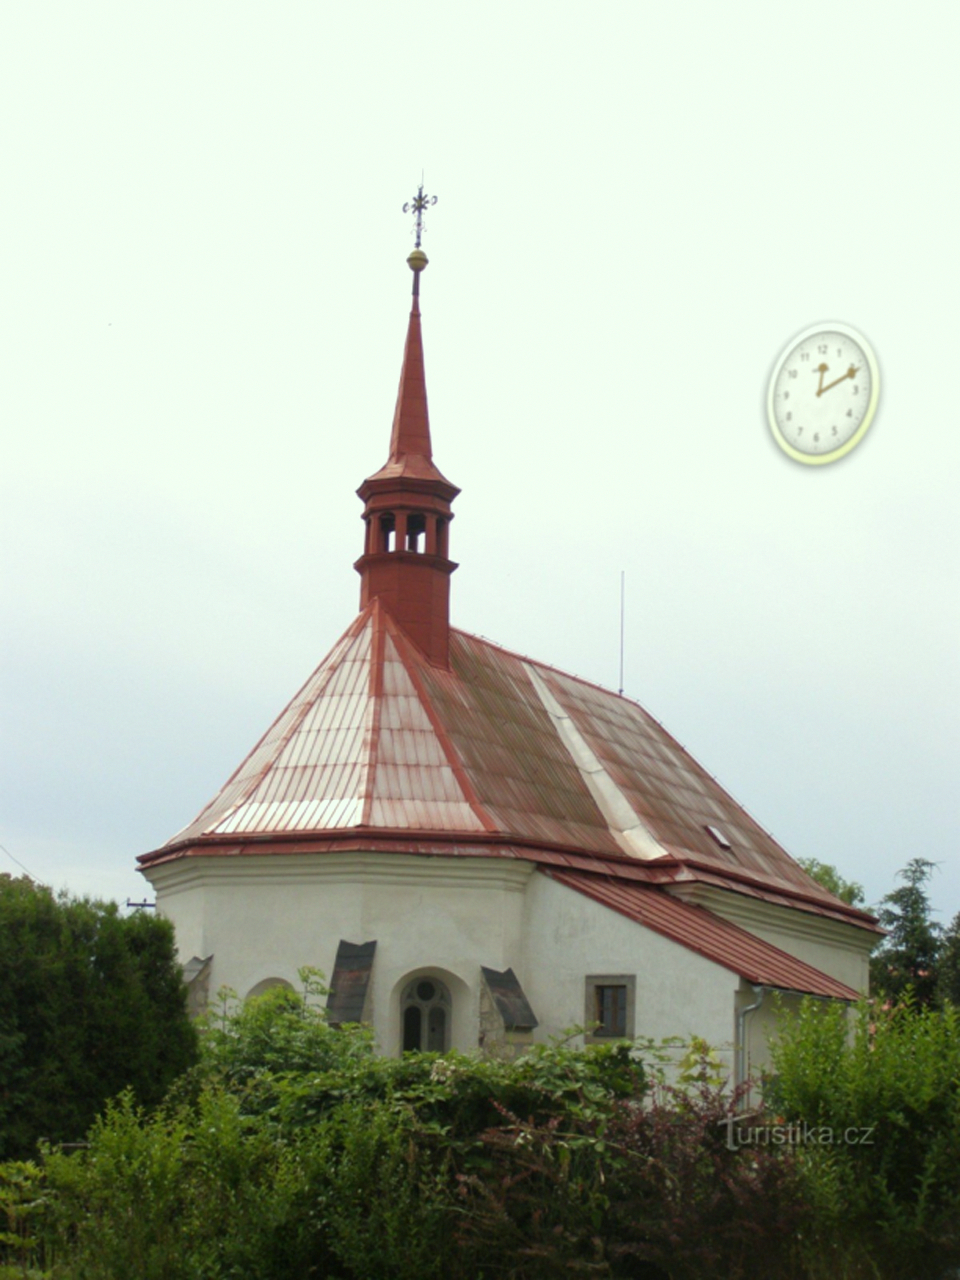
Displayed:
12,11
